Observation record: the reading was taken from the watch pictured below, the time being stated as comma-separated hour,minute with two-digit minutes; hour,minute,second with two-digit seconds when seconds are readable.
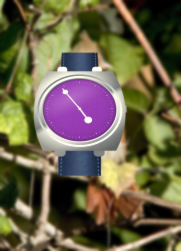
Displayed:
4,54
